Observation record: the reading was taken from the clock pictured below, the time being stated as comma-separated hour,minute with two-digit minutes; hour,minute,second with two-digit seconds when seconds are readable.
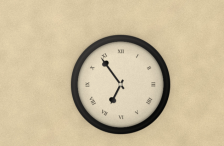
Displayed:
6,54
